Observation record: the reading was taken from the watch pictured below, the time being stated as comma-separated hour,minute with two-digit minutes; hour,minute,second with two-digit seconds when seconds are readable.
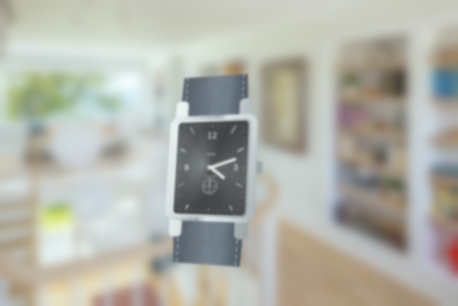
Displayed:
4,12
